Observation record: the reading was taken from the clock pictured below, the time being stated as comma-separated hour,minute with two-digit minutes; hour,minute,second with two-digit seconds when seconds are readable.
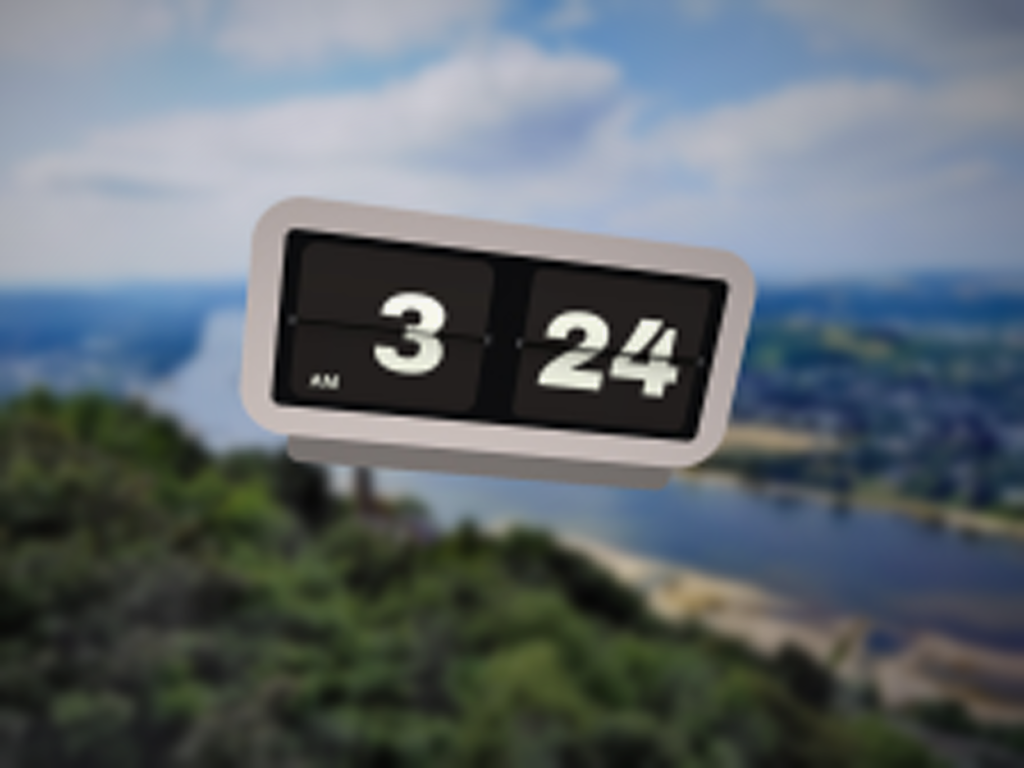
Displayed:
3,24
